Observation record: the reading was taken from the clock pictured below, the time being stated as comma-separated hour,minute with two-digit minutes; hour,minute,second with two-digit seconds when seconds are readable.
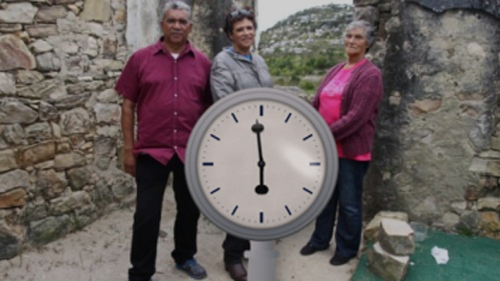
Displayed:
5,59
